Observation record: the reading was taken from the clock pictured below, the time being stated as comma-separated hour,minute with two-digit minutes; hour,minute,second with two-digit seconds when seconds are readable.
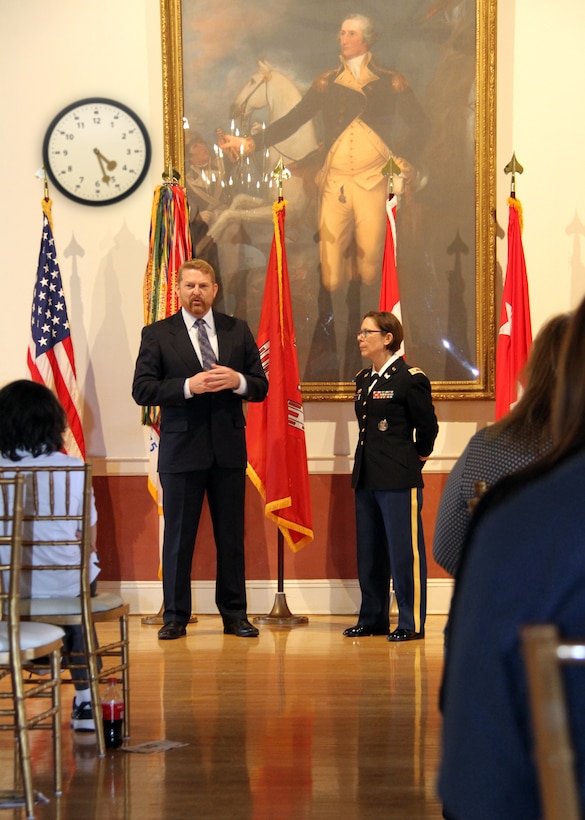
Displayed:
4,27
